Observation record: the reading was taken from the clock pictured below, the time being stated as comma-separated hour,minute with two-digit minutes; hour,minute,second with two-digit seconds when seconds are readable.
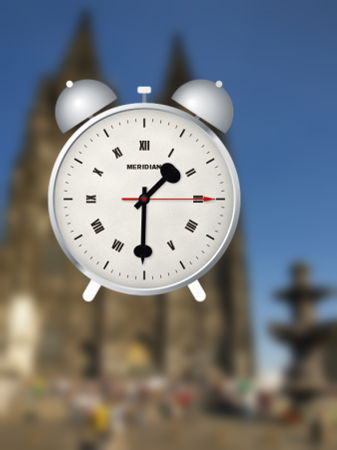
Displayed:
1,30,15
